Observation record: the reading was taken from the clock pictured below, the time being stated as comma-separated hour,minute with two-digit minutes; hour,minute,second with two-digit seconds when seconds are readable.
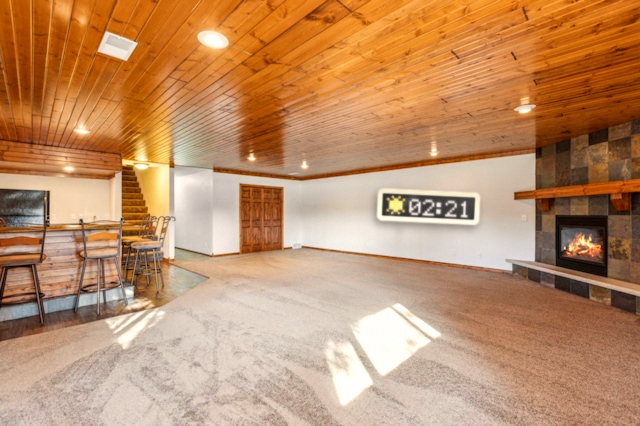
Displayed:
2,21
